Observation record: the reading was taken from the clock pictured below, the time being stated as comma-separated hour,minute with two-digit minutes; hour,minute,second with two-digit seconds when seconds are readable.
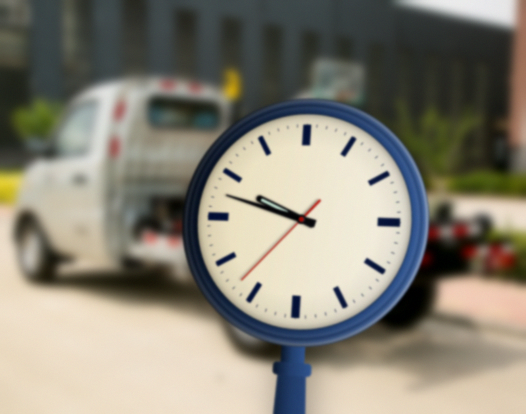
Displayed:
9,47,37
